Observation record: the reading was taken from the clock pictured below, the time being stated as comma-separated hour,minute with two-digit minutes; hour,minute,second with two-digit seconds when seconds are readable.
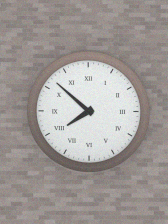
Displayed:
7,52
